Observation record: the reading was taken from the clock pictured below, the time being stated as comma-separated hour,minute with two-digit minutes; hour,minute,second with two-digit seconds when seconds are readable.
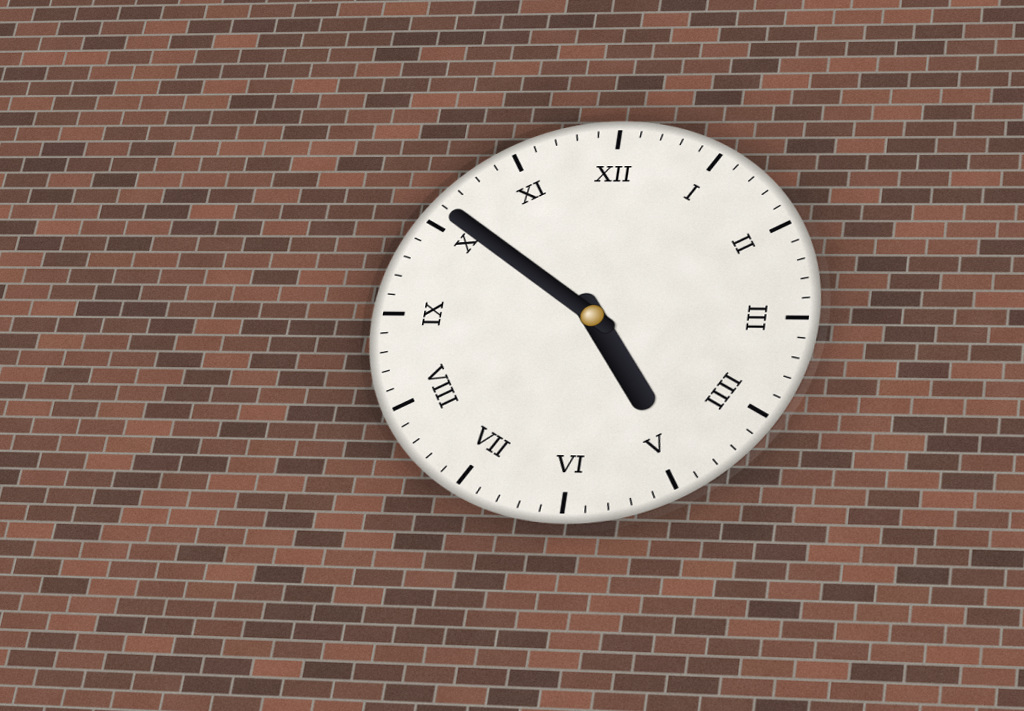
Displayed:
4,51
